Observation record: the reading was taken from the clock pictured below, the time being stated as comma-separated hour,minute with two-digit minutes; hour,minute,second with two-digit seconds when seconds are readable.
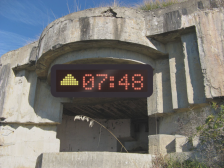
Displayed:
7,48
